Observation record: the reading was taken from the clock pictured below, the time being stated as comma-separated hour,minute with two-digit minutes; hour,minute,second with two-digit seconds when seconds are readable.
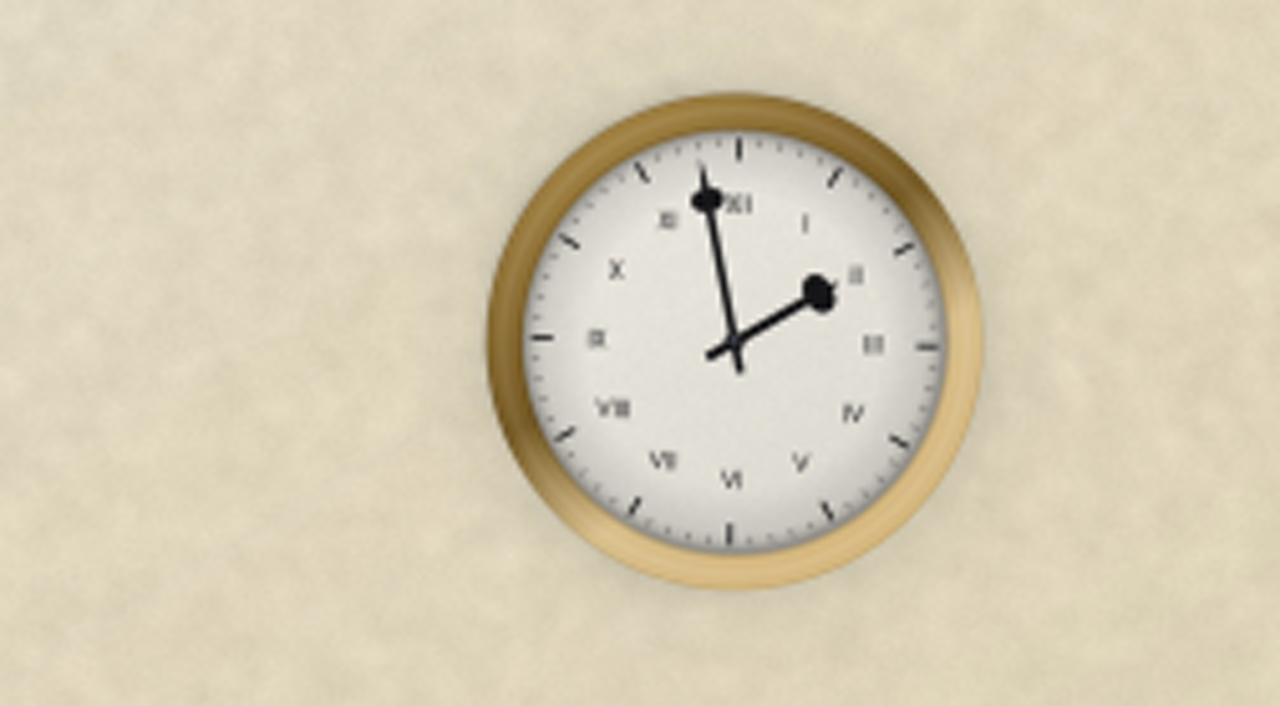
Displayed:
1,58
